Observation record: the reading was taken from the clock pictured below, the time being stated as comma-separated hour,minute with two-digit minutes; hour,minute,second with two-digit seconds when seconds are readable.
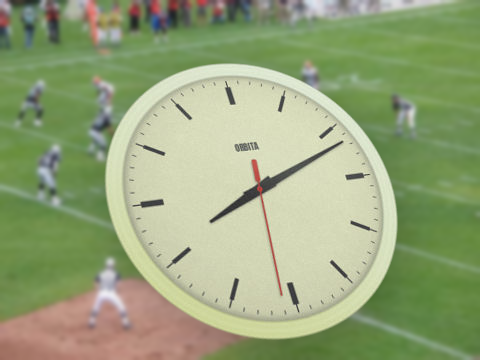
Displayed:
8,11,31
